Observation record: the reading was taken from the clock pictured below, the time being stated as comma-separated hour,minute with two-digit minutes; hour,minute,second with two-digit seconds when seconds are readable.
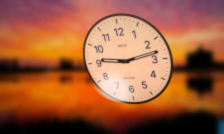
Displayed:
9,13
